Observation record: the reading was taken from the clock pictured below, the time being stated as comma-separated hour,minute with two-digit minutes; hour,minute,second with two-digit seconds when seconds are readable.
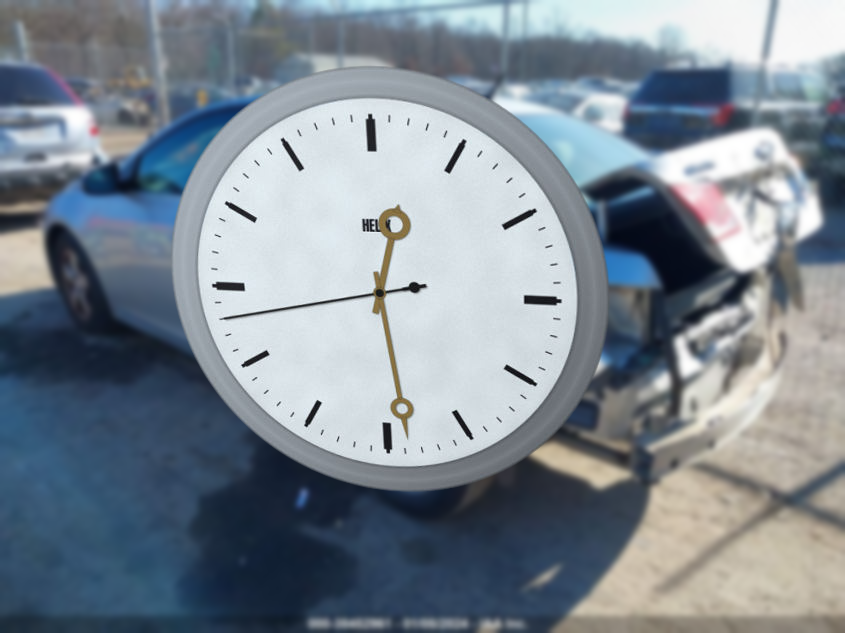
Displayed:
12,28,43
